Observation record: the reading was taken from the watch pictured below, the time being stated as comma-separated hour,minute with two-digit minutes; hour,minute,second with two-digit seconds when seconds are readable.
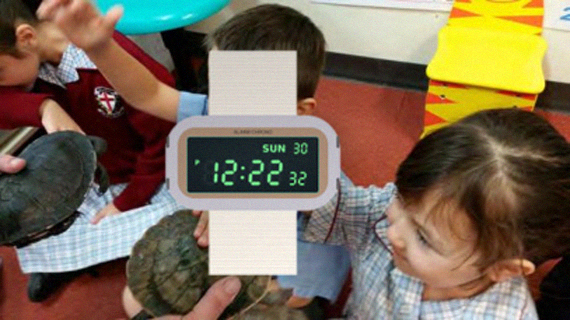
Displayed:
12,22,32
